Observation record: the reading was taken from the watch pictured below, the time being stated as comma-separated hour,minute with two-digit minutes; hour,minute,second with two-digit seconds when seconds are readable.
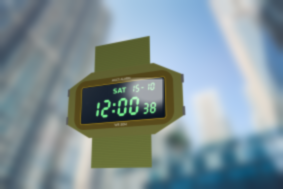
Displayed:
12,00,38
